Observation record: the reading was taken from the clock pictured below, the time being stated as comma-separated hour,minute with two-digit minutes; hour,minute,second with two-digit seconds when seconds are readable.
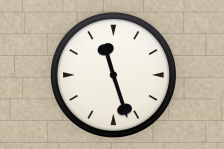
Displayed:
11,27
